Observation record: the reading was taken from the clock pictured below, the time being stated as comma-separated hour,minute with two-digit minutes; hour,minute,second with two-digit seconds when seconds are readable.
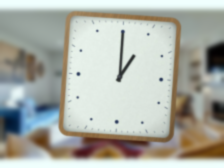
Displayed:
1,00
